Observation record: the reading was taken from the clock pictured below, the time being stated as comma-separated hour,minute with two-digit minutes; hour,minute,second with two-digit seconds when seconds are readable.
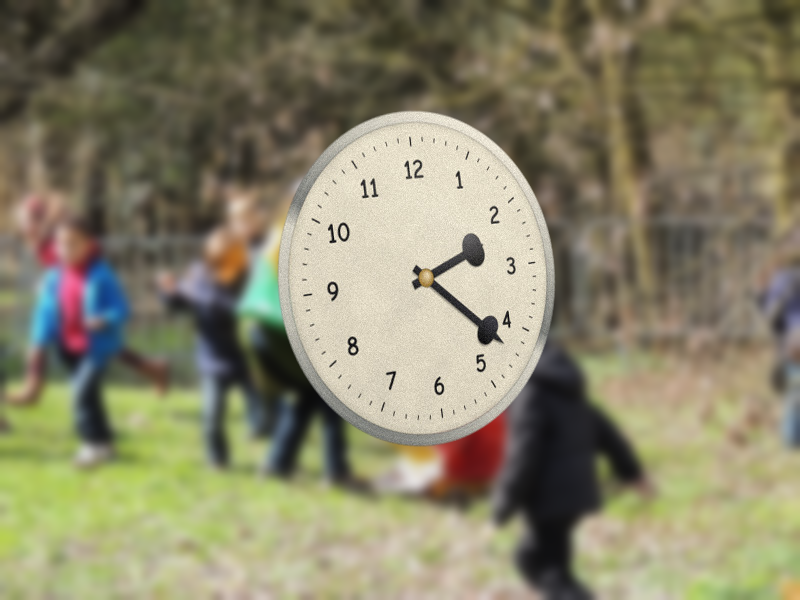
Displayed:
2,22
